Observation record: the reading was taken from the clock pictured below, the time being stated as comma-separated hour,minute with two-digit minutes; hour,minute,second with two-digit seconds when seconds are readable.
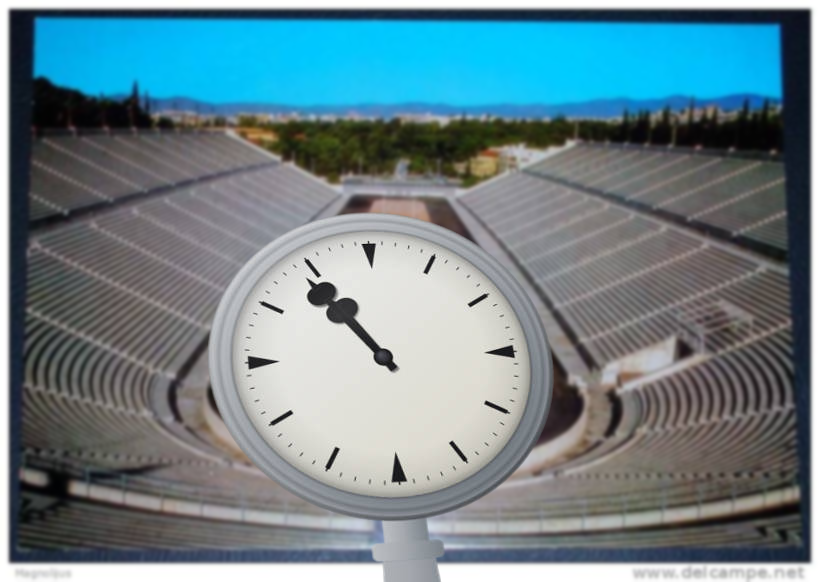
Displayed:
10,54
